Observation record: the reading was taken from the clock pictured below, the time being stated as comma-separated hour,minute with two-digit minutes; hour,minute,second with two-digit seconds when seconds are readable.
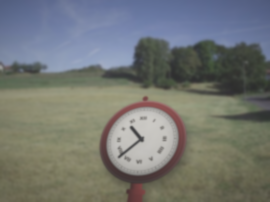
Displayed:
10,38
